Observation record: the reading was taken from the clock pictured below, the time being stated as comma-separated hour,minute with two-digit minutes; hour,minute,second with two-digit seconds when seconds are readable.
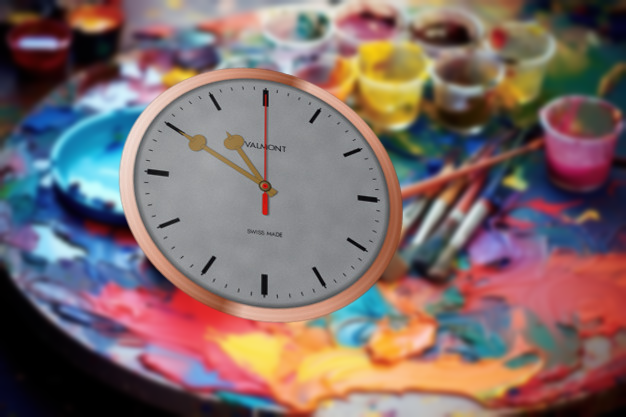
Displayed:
10,50,00
